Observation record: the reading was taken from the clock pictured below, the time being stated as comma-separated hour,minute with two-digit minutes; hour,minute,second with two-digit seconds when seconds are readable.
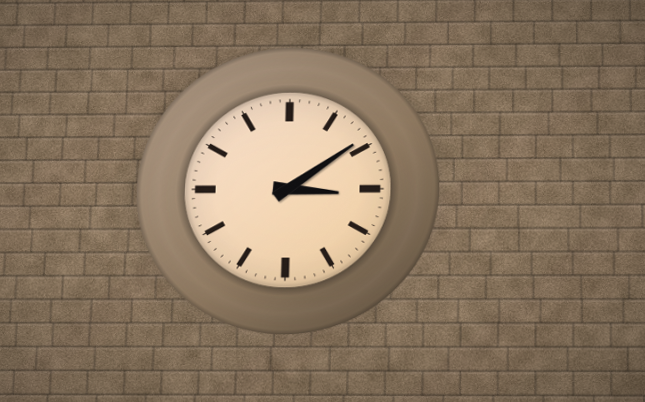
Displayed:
3,09
